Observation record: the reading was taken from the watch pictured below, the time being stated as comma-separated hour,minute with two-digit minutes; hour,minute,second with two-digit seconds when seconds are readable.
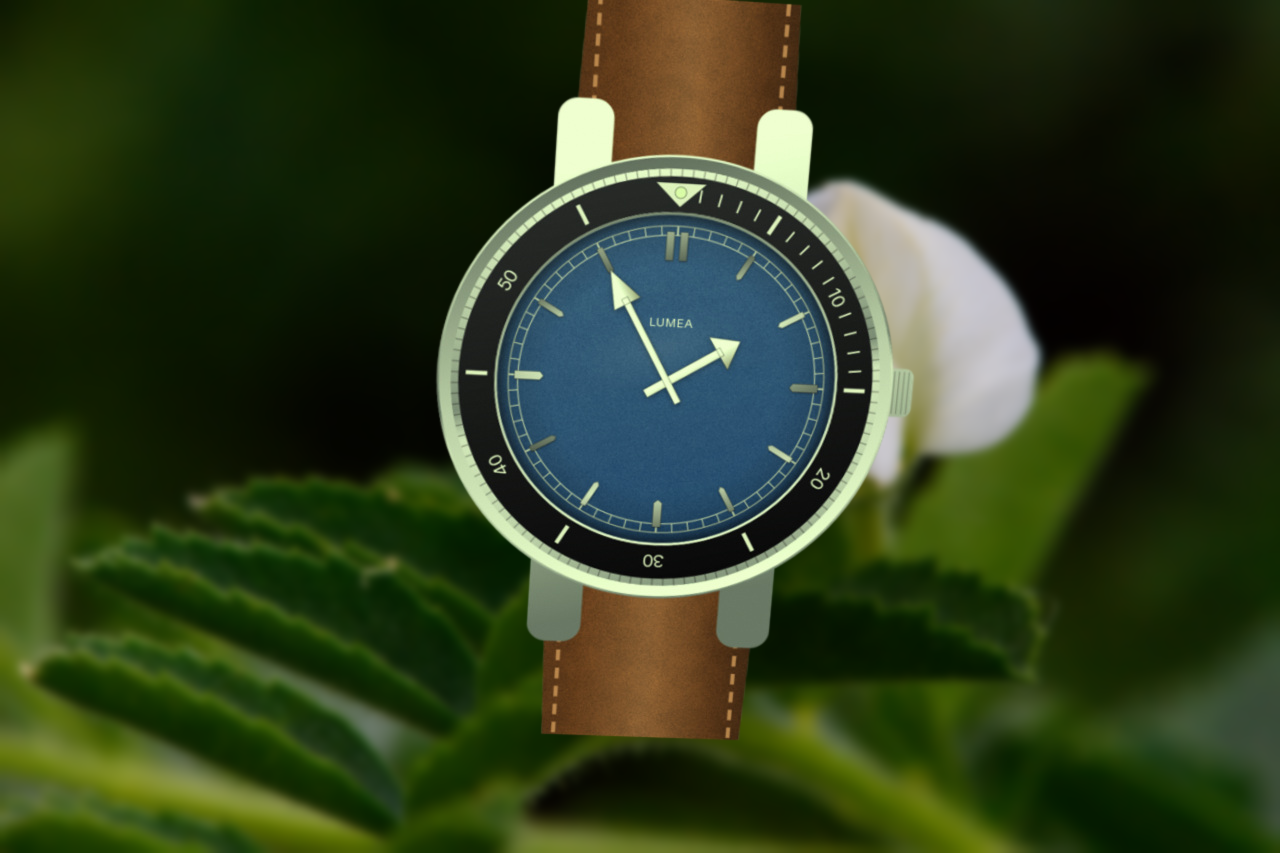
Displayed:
1,55
